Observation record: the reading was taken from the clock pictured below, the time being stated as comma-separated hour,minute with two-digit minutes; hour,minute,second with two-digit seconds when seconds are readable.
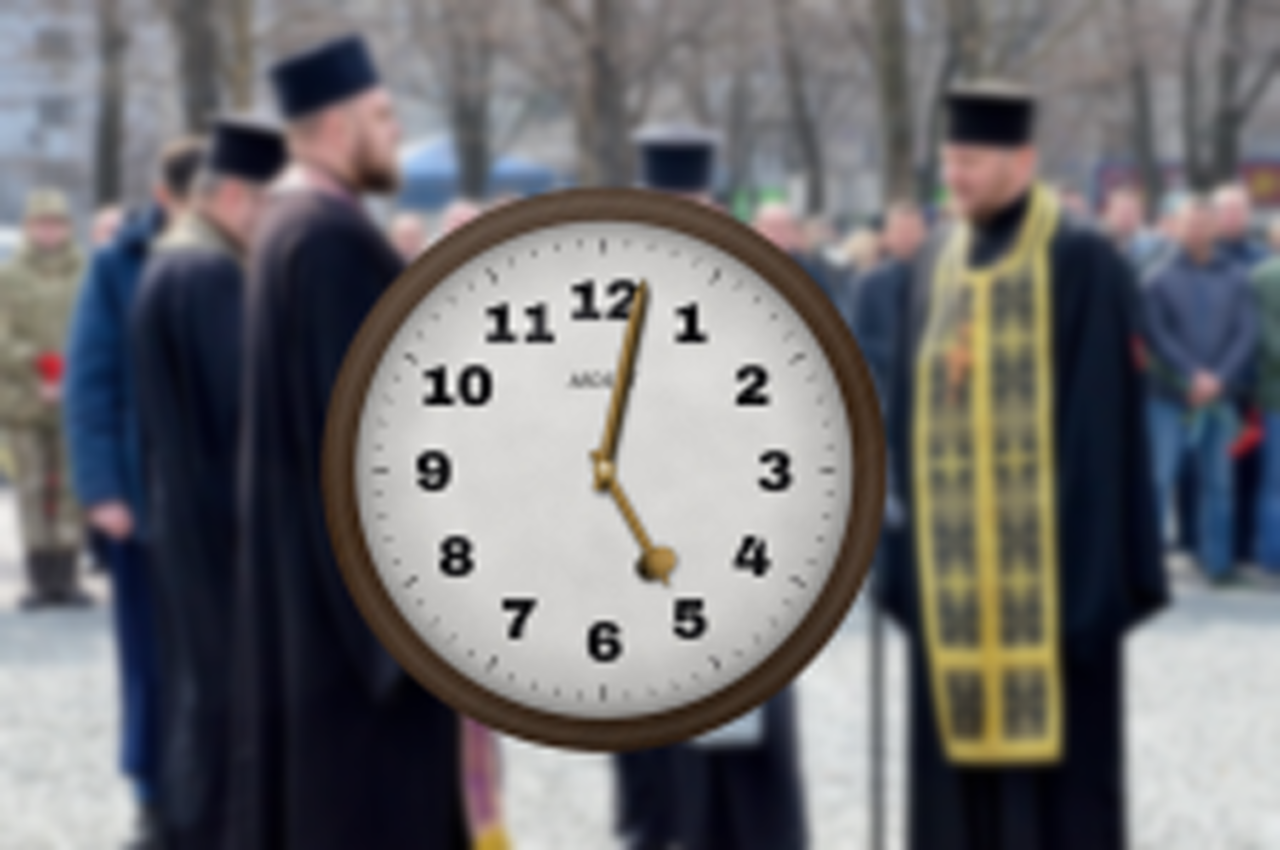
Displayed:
5,02
